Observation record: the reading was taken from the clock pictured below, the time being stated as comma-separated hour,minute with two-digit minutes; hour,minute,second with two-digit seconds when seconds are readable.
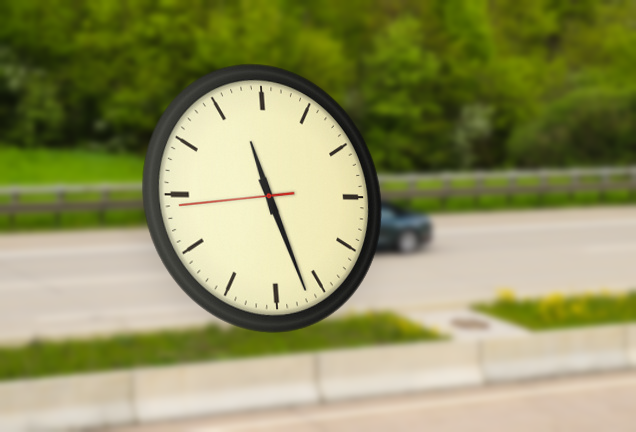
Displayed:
11,26,44
